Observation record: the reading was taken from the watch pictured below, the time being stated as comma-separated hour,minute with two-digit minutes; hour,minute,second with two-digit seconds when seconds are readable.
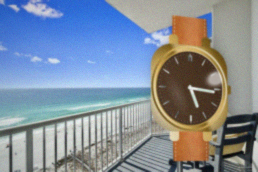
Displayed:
5,16
